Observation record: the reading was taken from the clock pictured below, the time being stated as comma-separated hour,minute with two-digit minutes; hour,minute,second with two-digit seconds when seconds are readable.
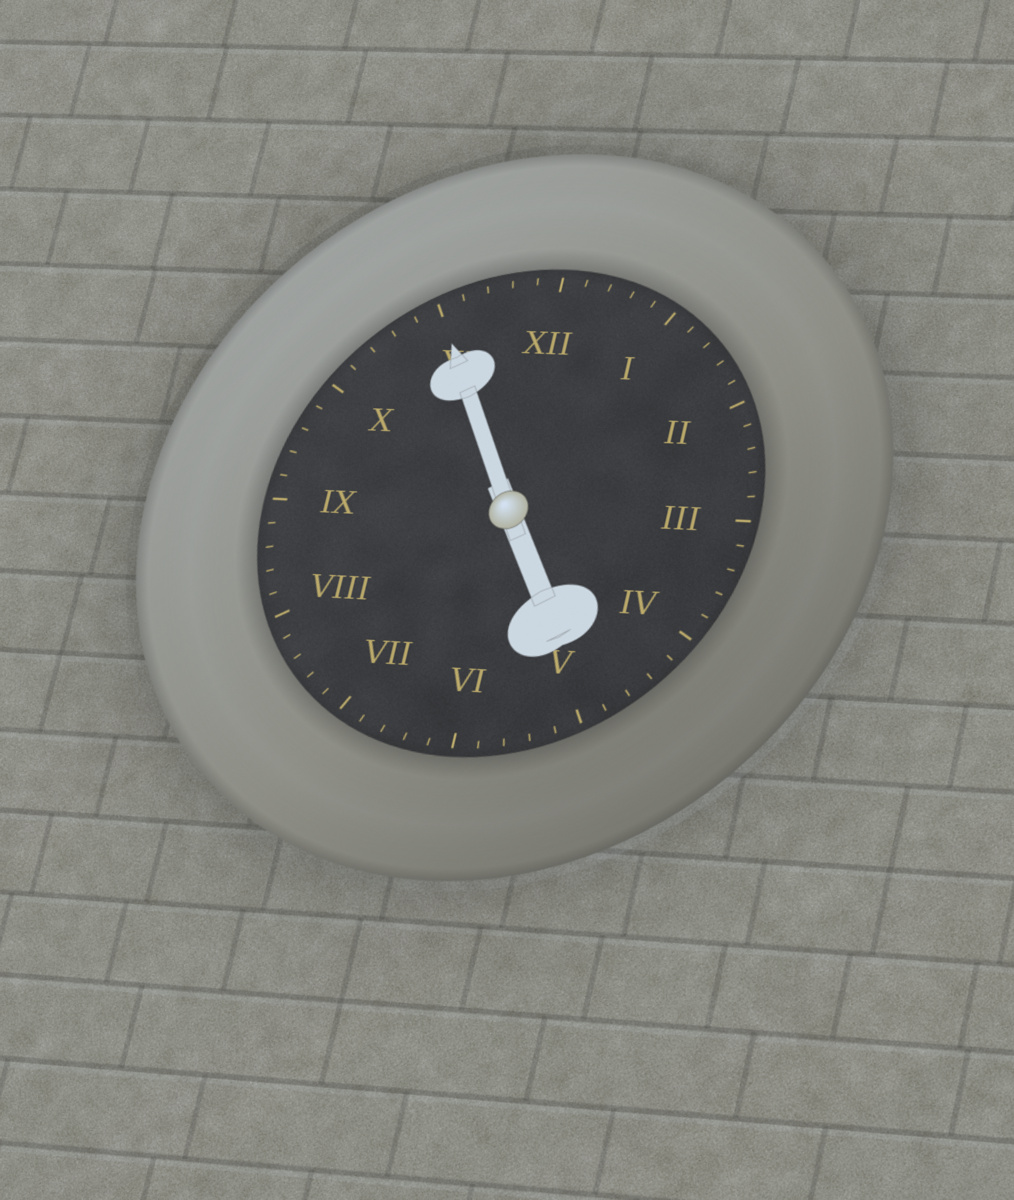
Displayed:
4,55
